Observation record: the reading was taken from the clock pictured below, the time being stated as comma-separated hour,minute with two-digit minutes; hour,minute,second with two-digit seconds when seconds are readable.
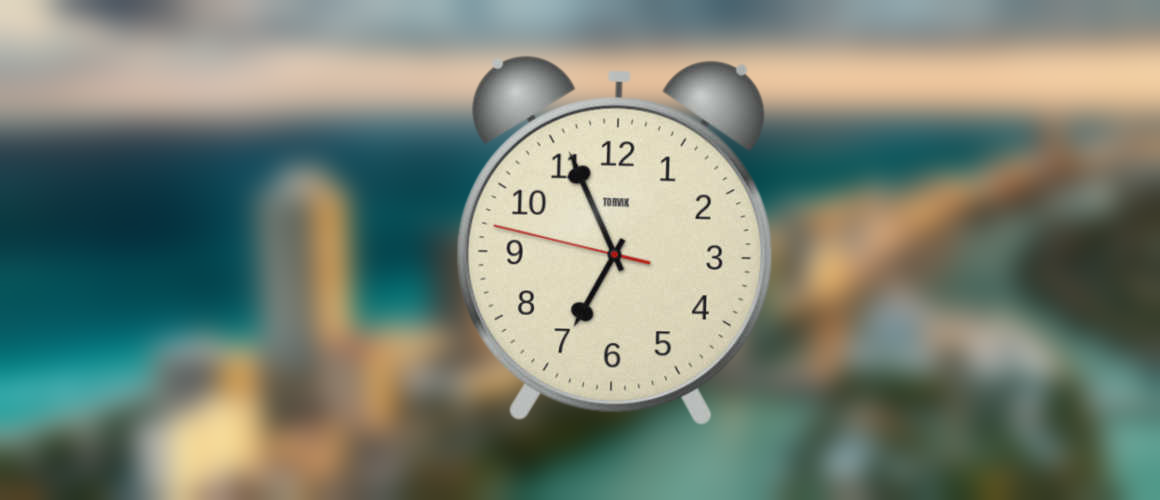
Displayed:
6,55,47
